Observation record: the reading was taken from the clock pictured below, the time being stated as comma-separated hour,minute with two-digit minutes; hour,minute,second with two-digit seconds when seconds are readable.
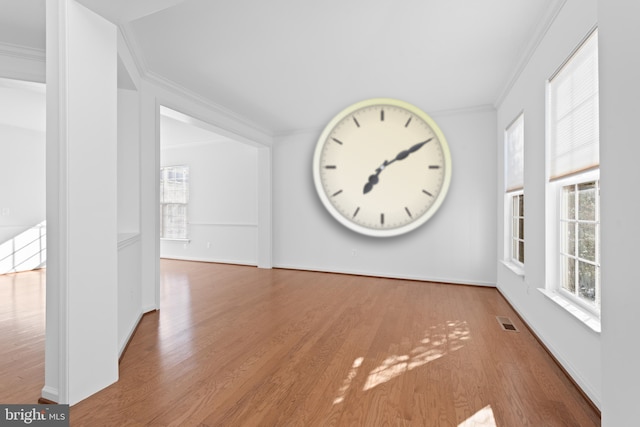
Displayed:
7,10
